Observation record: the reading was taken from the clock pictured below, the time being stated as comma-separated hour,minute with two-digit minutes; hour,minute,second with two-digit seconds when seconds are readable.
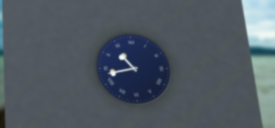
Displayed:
10,43
